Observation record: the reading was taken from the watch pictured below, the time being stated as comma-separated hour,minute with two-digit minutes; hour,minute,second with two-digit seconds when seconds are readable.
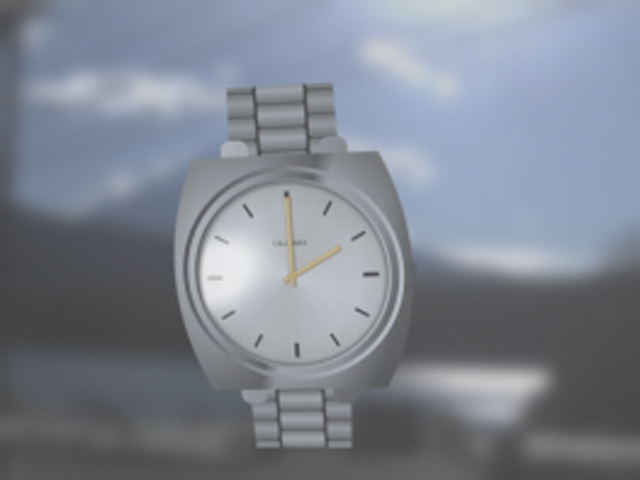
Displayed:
2,00
